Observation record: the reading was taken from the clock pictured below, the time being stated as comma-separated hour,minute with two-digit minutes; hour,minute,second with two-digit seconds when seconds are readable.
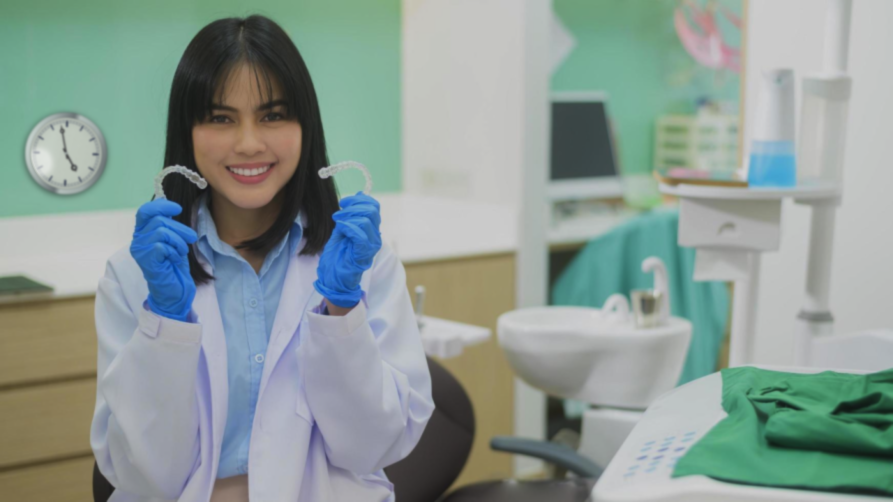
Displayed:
4,58
